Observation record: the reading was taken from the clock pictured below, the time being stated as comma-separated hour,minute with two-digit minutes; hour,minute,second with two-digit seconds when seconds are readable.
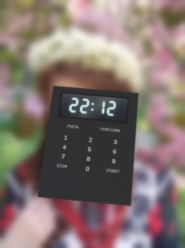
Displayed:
22,12
